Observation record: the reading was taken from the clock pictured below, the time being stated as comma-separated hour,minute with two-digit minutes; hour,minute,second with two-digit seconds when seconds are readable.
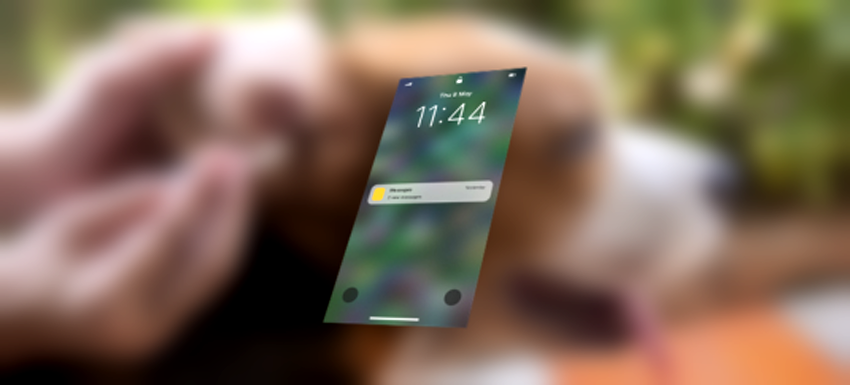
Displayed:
11,44
